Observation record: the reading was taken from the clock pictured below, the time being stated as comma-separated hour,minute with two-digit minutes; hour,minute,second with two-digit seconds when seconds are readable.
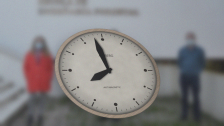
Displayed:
7,58
